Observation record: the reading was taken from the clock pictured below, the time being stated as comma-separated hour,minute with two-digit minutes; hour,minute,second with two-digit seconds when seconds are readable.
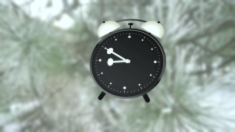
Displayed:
8,50
